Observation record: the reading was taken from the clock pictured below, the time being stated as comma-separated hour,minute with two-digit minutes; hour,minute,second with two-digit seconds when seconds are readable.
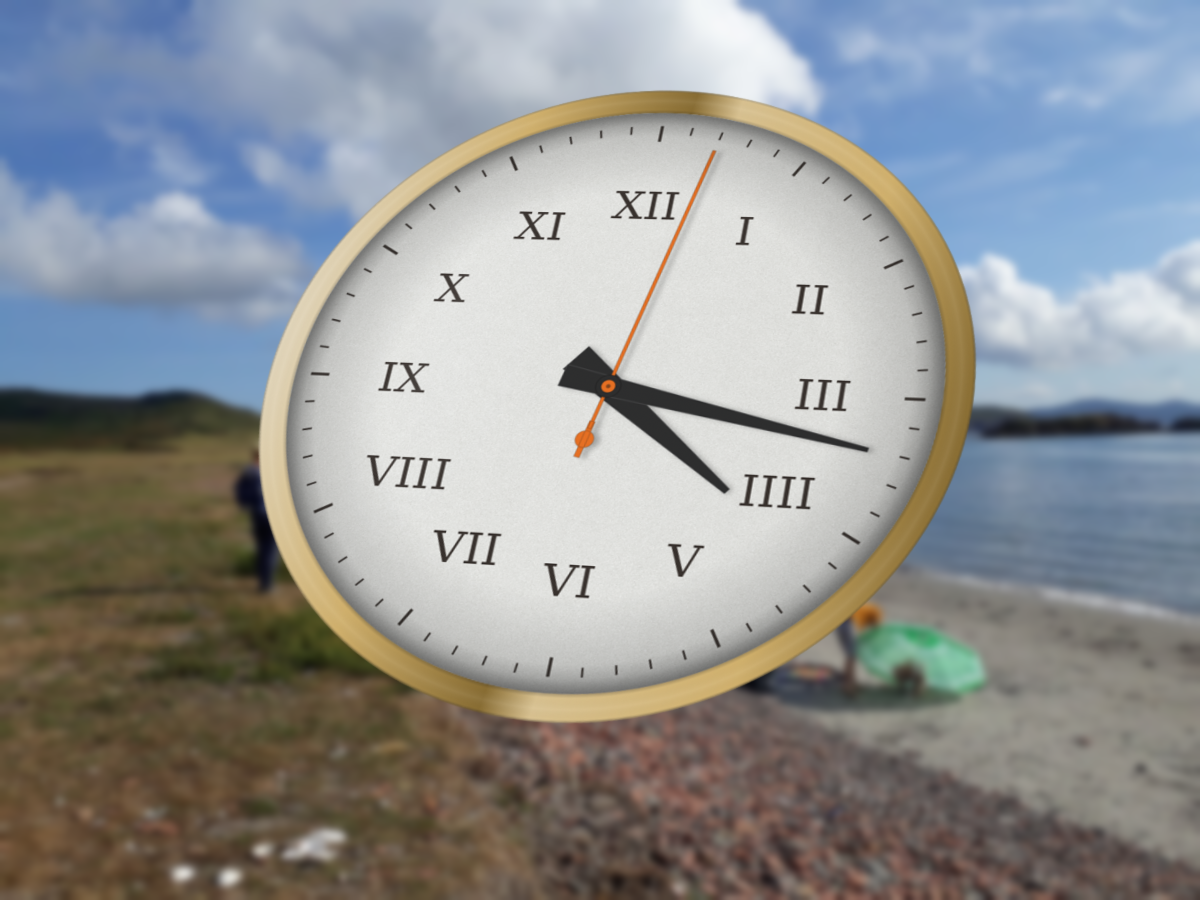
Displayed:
4,17,02
